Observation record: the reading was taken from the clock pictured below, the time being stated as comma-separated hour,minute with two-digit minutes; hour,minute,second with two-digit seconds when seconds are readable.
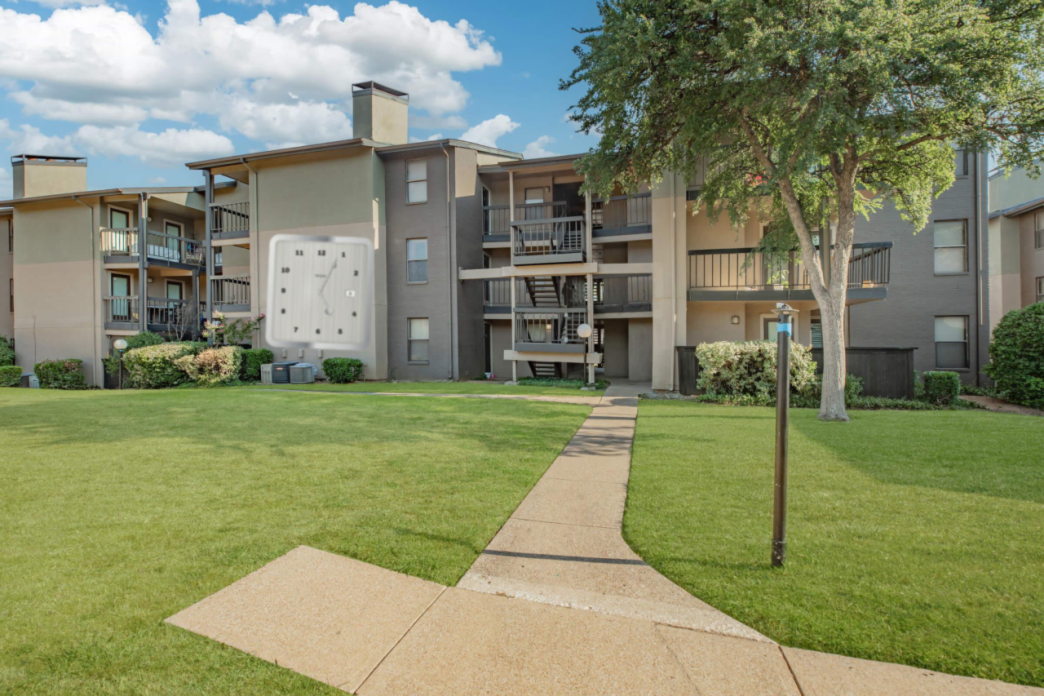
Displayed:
5,04
